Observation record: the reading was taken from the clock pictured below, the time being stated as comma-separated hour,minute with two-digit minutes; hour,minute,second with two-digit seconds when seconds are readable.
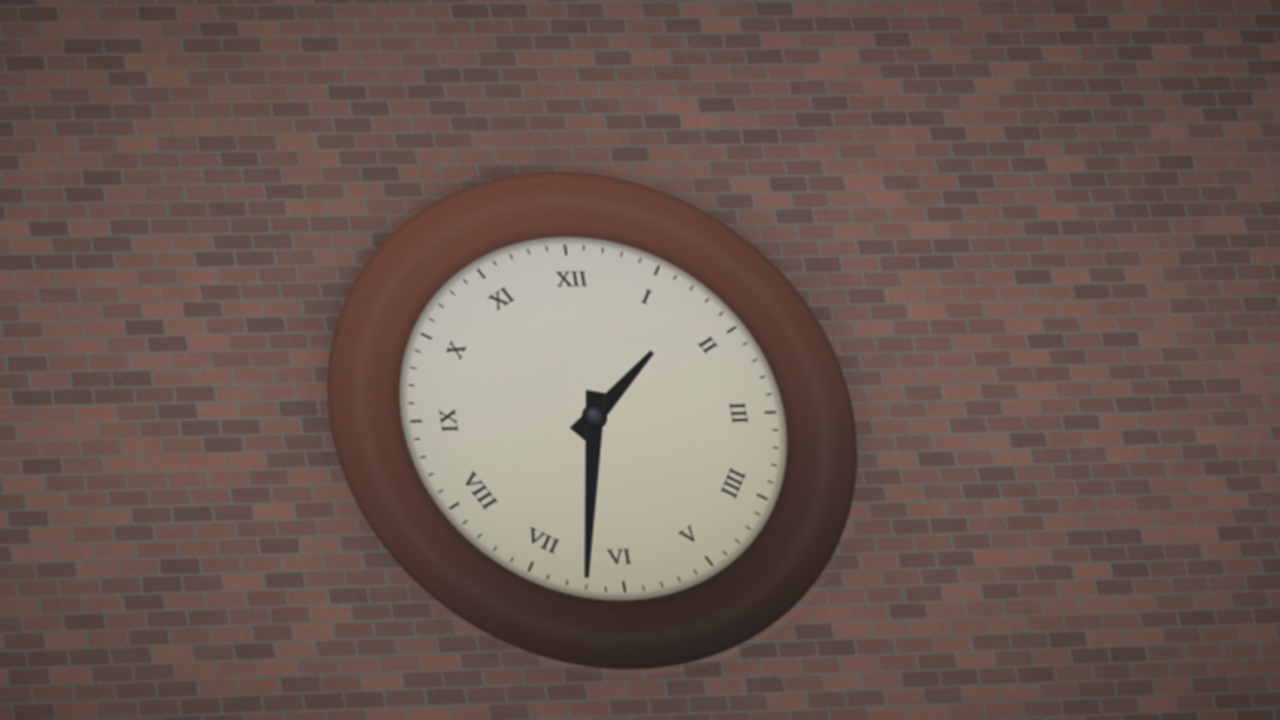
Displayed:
1,32
